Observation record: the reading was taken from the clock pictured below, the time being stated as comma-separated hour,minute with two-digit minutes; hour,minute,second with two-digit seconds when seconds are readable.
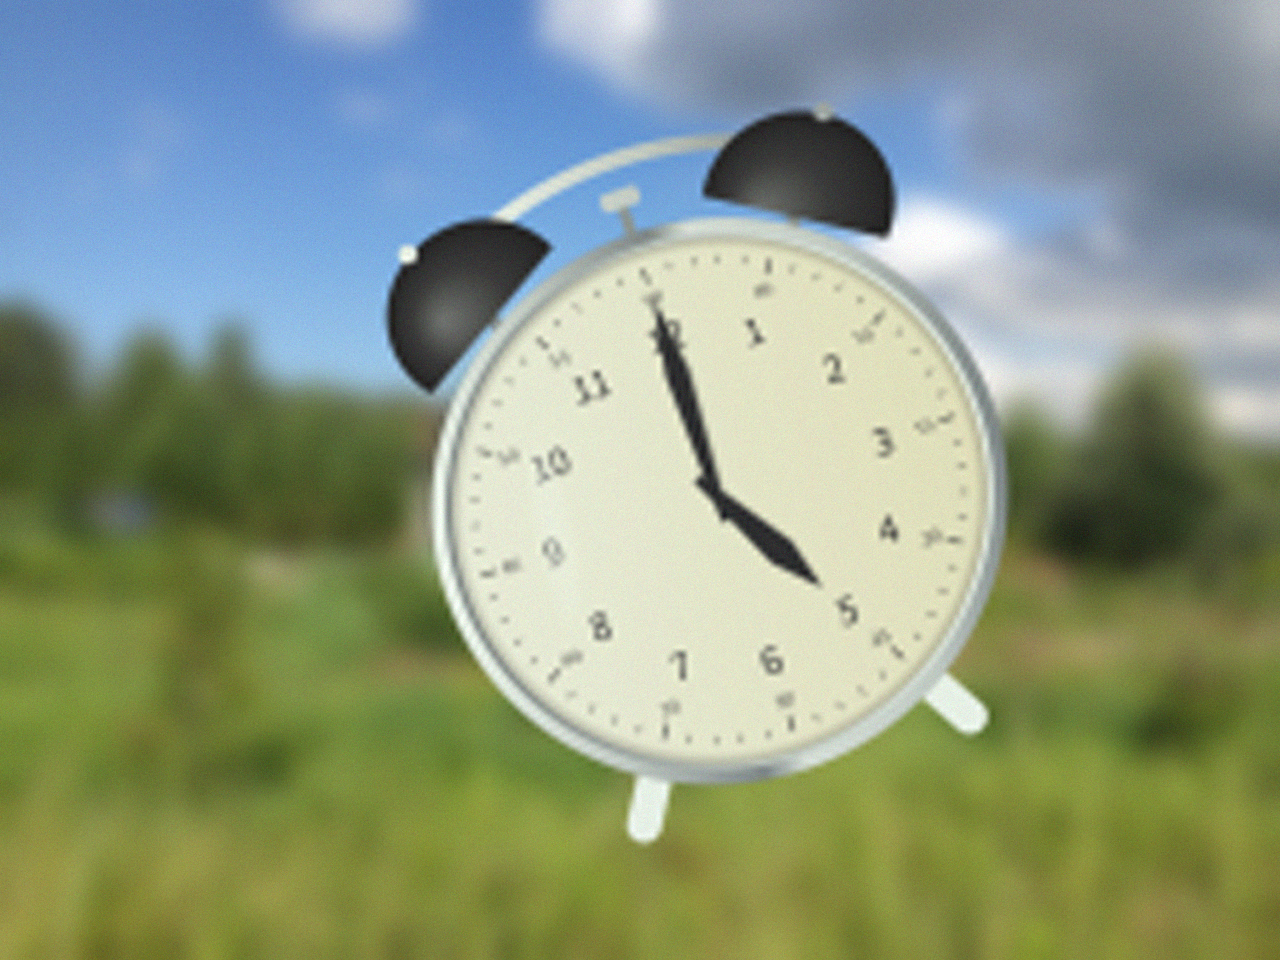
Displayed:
5,00
